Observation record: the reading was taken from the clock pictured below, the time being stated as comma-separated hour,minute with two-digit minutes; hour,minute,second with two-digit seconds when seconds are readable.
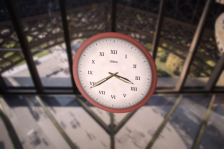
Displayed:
3,39
